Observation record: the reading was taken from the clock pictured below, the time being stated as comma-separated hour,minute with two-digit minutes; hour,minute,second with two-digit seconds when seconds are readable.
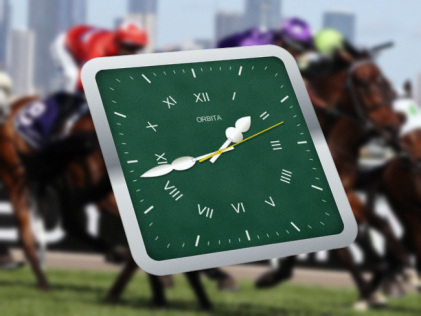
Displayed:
1,43,12
